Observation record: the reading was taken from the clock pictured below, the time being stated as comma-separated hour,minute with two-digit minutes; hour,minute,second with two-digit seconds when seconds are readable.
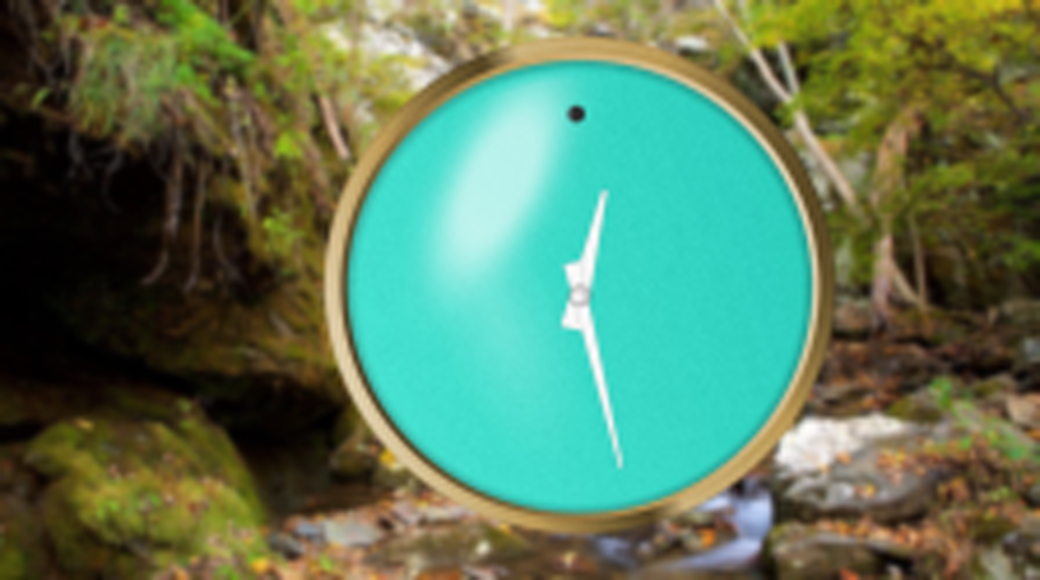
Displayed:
12,28
